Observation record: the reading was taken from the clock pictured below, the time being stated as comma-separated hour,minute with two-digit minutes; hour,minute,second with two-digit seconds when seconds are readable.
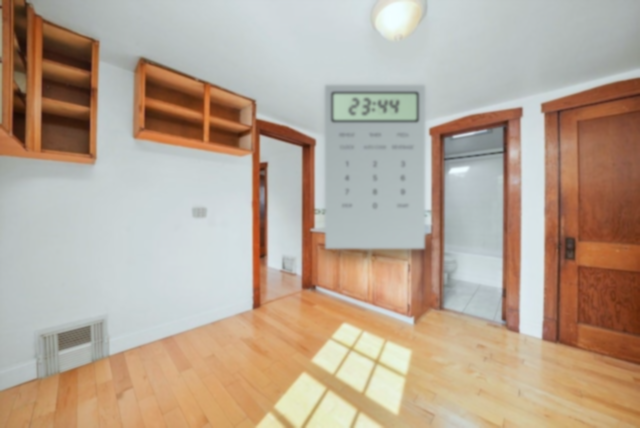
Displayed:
23,44
